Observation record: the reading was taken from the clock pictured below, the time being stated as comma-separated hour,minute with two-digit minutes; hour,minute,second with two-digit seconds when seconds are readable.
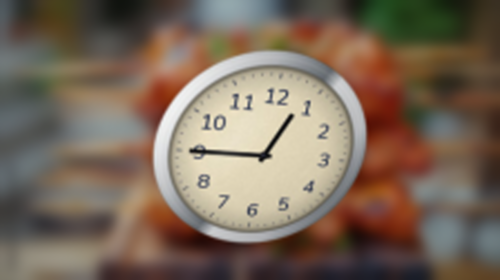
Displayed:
12,45
